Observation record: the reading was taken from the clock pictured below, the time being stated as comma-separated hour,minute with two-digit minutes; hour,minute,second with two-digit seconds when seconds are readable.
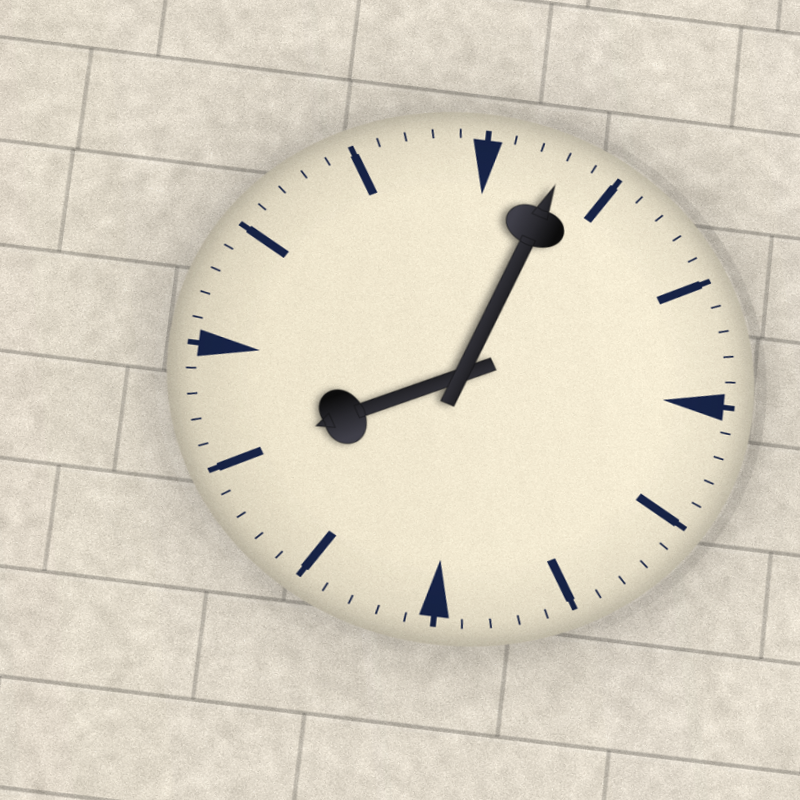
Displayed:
8,03
